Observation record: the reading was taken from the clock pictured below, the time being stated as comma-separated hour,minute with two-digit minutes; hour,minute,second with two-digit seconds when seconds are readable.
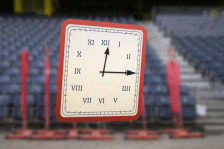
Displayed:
12,15
